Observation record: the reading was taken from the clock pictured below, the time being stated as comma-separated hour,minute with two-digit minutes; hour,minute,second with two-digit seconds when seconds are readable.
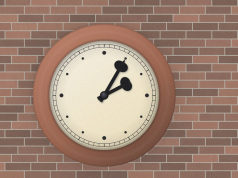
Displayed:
2,05
